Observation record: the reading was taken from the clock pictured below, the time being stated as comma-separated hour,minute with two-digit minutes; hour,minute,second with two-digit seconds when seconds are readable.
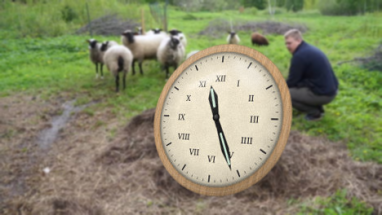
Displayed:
11,26
